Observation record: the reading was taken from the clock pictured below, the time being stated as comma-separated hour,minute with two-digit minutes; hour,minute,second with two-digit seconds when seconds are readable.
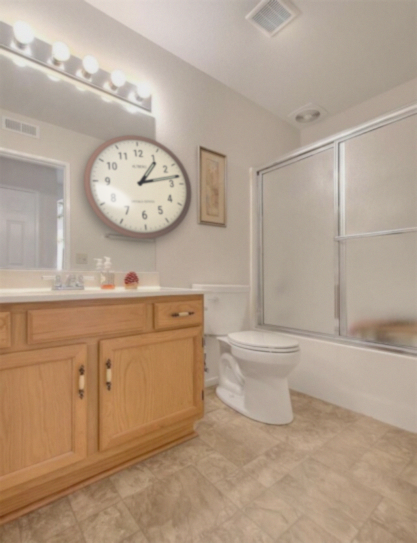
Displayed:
1,13
